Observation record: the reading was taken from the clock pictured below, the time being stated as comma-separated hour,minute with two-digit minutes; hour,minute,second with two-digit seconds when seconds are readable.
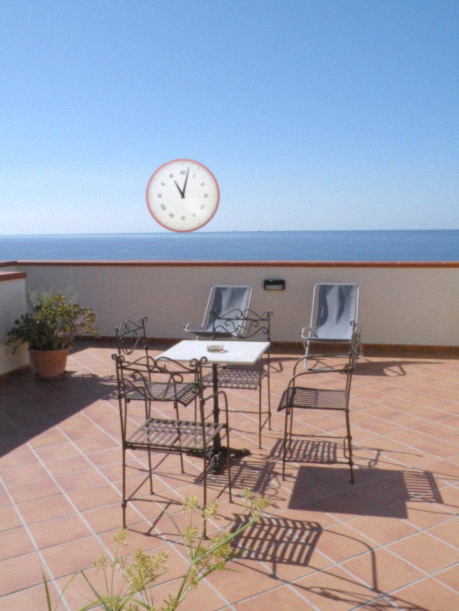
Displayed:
11,02
